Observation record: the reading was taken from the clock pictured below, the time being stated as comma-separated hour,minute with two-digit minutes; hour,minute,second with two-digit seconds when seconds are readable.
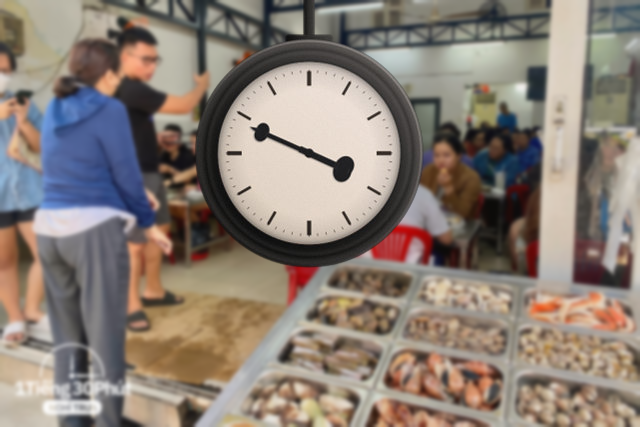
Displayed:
3,49
